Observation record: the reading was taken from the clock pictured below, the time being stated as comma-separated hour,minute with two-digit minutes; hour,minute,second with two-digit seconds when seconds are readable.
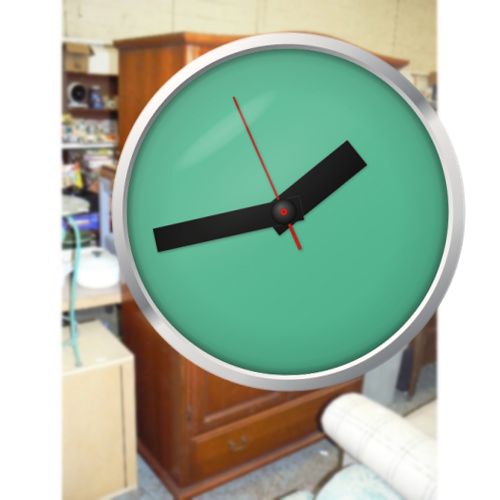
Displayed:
1,42,56
